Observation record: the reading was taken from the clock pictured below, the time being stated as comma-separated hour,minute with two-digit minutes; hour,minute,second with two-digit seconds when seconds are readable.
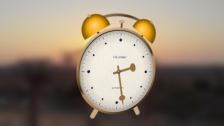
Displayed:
2,28
